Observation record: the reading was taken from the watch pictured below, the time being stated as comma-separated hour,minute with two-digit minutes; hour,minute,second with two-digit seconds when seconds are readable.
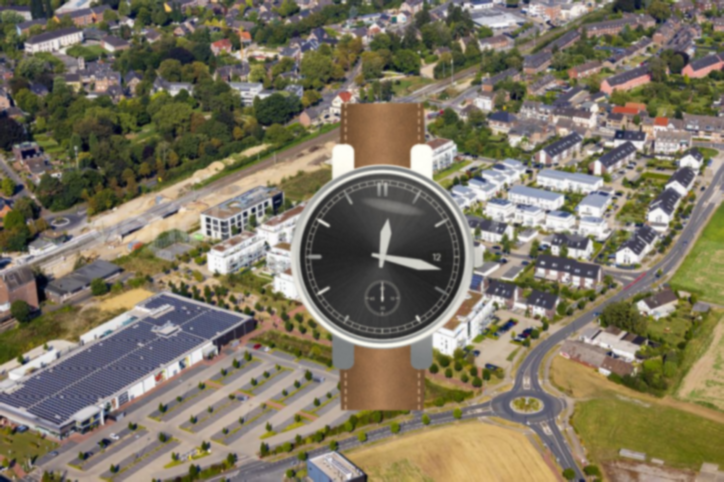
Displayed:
12,17
